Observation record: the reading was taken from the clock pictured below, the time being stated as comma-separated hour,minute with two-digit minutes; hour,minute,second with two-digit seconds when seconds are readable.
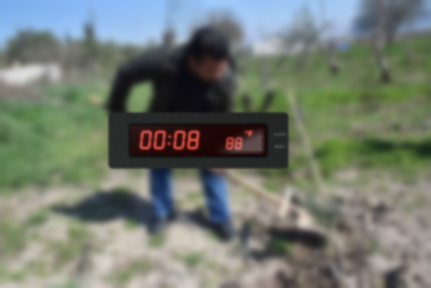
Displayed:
0,08
